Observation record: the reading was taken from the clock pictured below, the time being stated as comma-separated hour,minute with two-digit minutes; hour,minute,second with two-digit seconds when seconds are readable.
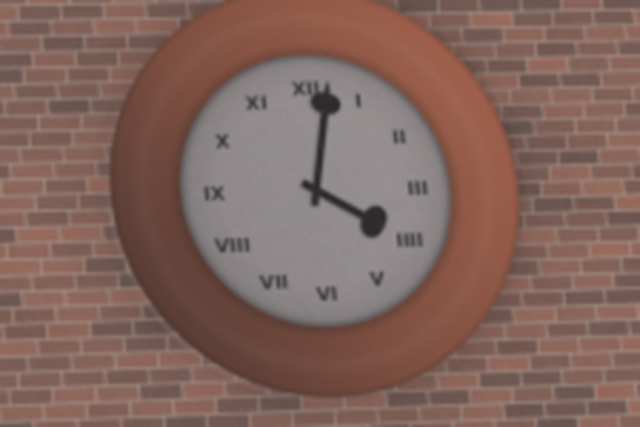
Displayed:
4,02
